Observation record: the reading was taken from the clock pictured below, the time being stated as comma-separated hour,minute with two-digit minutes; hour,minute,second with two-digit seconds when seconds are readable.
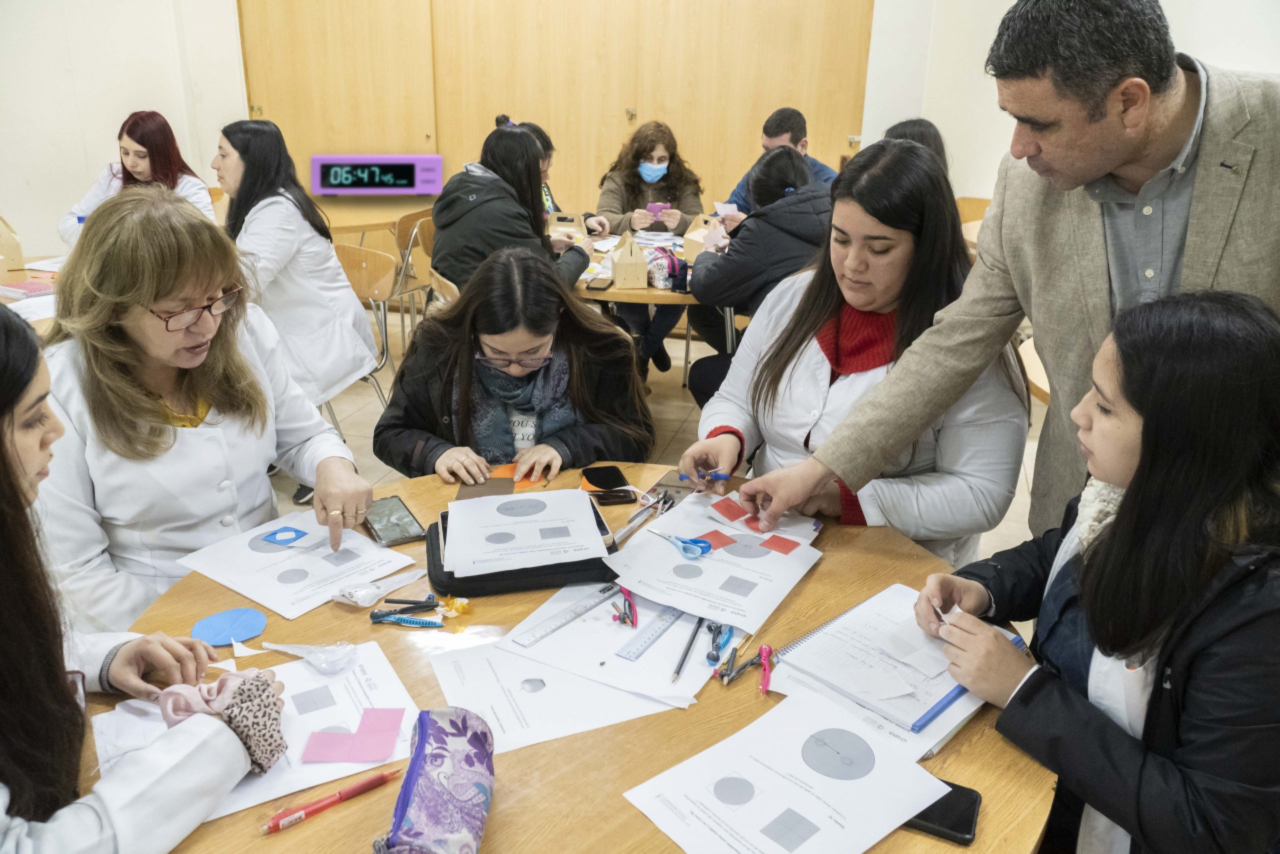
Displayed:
6,47
